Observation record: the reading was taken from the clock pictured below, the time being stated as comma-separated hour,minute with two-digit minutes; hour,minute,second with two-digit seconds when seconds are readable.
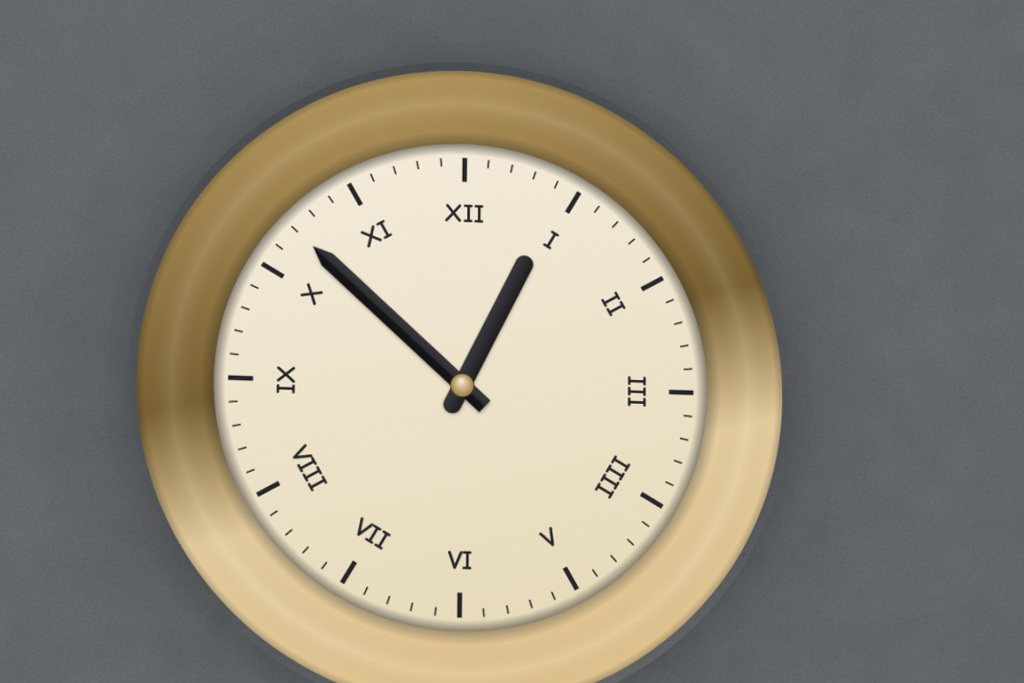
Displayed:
12,52
